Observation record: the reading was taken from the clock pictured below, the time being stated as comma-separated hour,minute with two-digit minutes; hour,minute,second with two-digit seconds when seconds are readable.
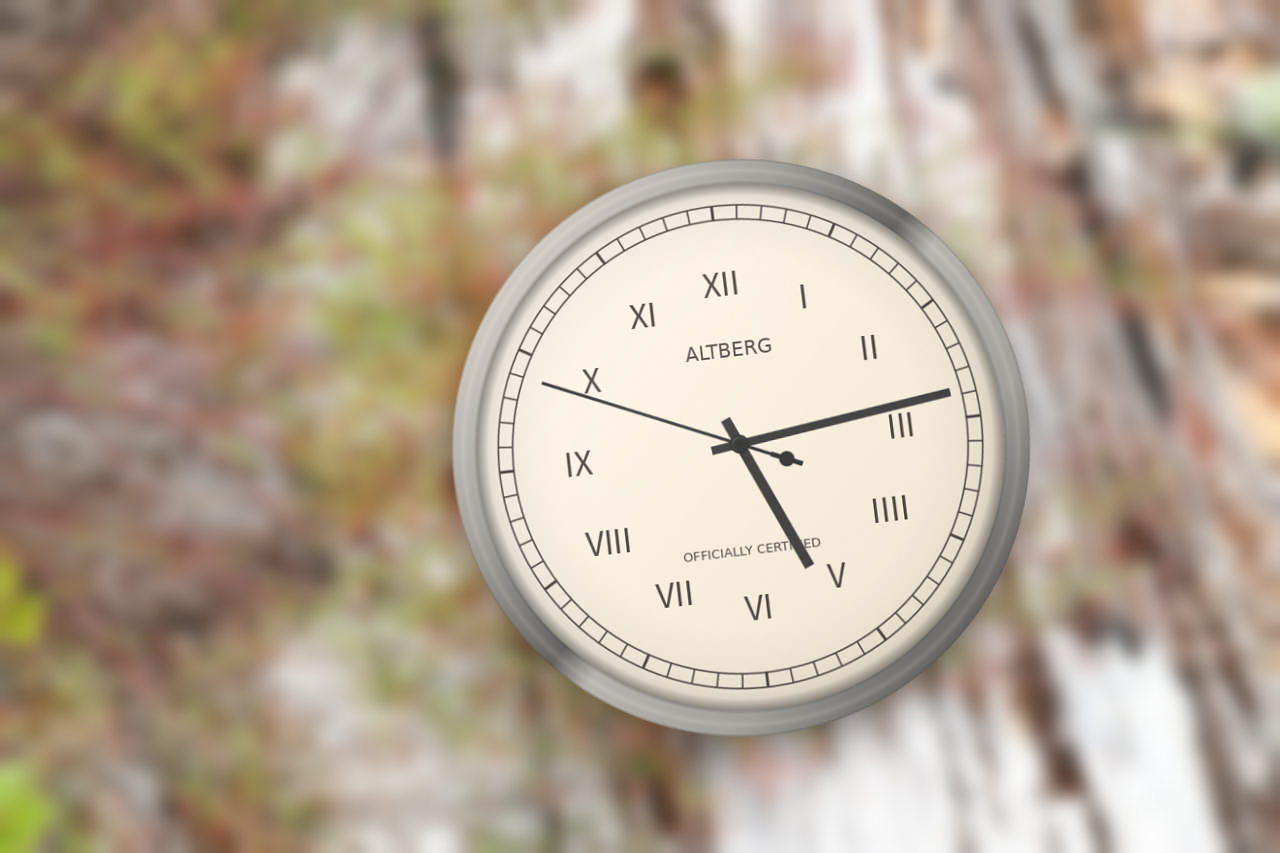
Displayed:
5,13,49
